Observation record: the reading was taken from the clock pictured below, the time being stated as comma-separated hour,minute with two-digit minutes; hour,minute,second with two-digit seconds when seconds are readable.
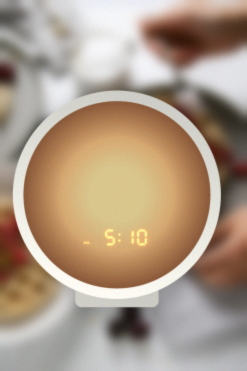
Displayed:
5,10
